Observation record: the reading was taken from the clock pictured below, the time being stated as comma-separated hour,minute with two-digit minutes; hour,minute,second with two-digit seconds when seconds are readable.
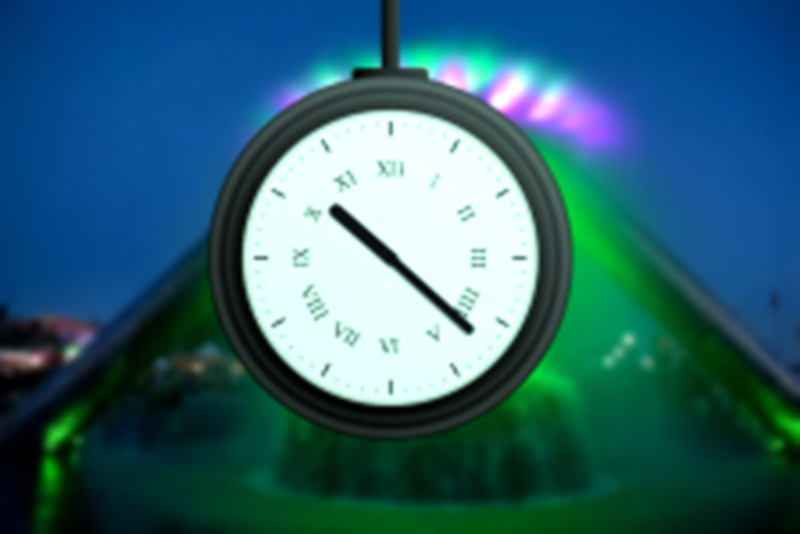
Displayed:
10,22
